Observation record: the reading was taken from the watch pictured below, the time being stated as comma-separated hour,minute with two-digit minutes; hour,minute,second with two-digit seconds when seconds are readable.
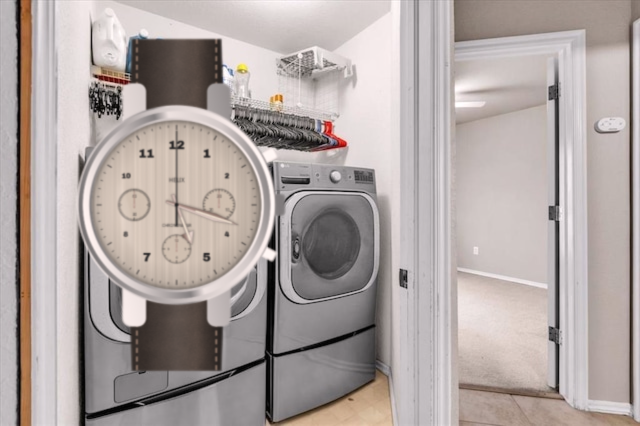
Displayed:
5,18
